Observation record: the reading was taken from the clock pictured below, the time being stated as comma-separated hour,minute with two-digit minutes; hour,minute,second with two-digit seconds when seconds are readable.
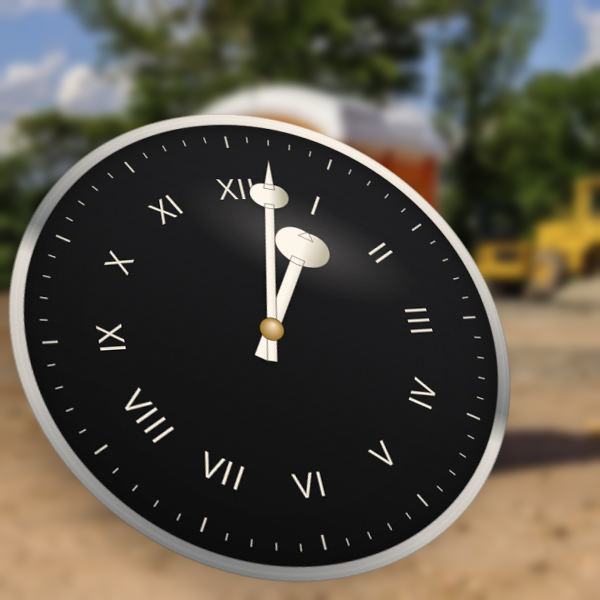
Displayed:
1,02
